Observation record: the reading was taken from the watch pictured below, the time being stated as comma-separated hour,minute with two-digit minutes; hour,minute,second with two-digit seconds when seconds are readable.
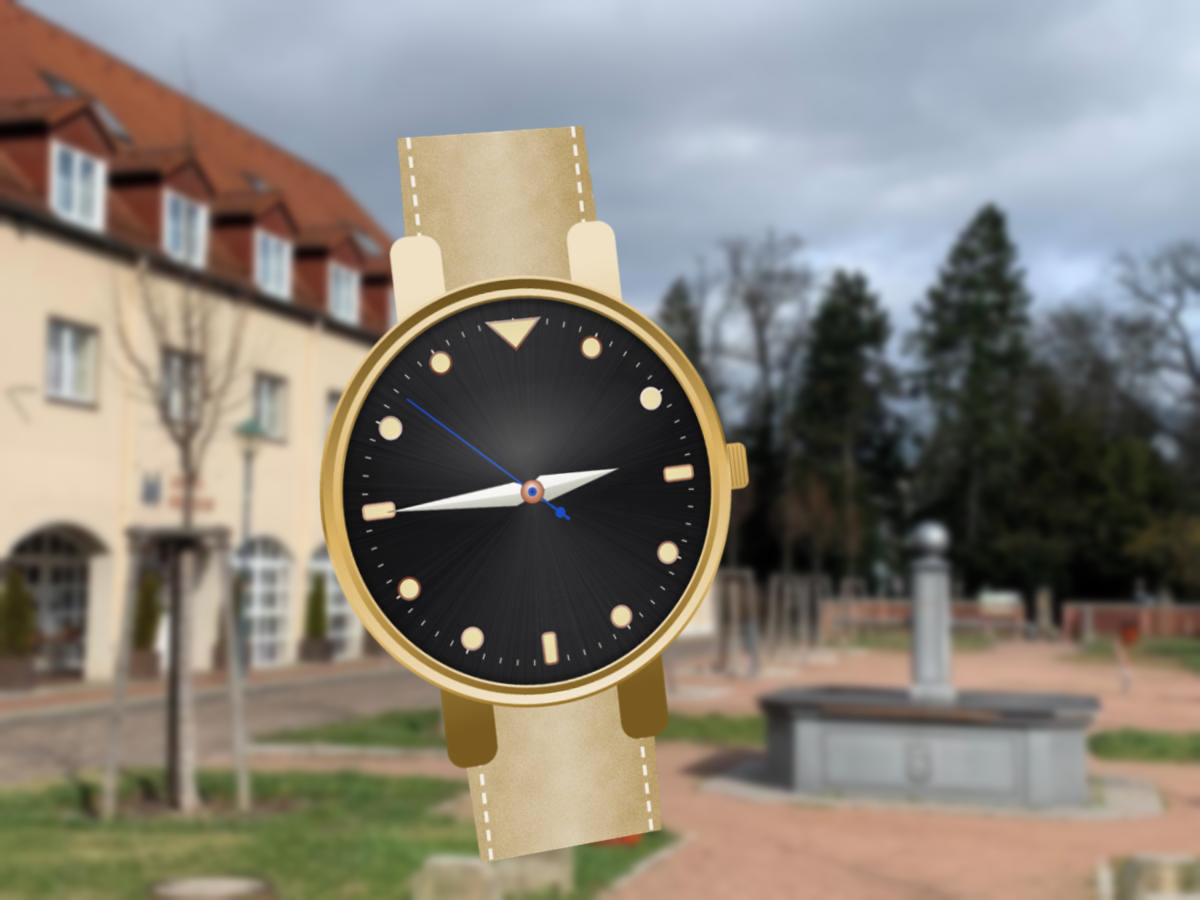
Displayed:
2,44,52
